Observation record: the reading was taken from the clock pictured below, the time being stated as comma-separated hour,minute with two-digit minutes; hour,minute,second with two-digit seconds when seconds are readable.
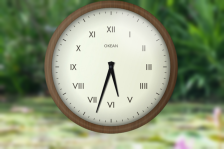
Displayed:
5,33
